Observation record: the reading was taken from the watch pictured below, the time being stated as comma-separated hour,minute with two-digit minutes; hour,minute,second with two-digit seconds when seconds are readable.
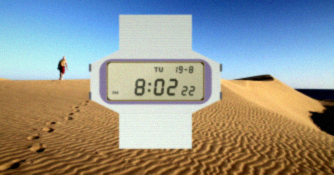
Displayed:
8,02,22
